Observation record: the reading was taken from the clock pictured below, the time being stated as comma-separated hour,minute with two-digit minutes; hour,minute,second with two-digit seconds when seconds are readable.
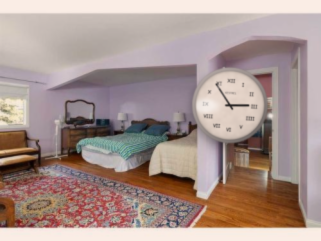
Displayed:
2,54
